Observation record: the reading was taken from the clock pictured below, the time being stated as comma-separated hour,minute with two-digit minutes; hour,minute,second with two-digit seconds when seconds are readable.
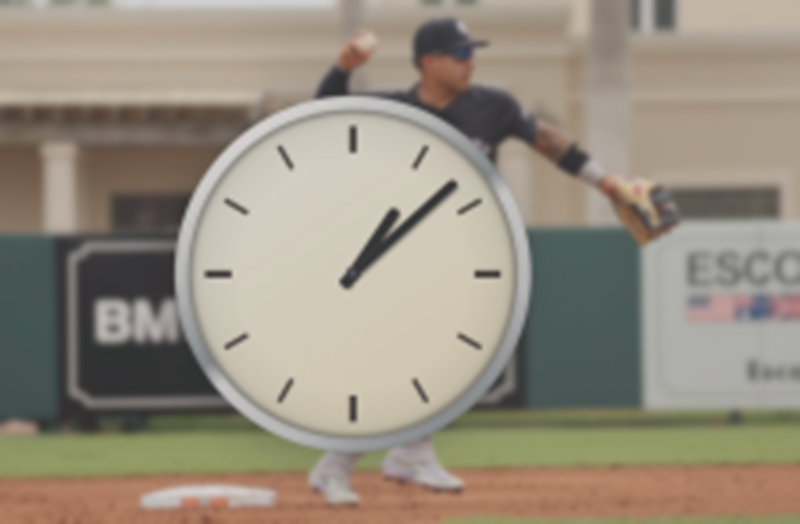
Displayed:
1,08
